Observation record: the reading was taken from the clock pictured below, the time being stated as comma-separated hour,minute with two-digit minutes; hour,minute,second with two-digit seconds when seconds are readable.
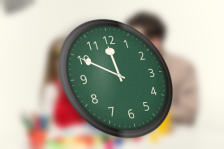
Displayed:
11,50
